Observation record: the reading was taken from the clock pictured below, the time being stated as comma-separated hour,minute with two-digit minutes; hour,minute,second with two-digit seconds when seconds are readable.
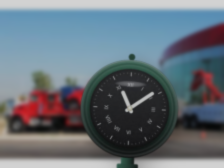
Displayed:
11,09
